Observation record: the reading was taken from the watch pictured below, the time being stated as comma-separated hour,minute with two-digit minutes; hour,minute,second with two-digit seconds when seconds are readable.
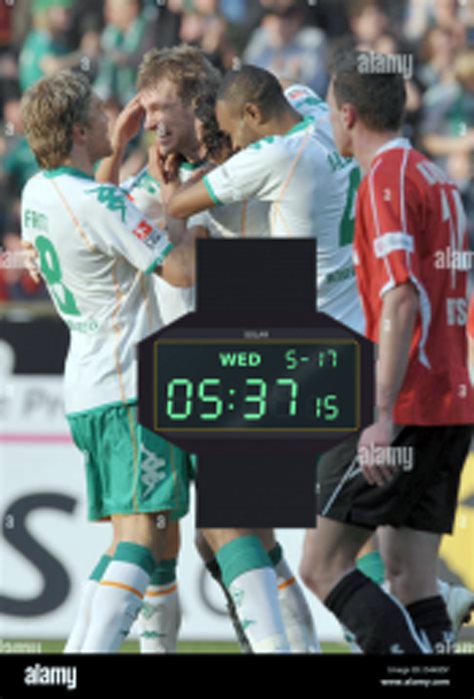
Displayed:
5,37,15
